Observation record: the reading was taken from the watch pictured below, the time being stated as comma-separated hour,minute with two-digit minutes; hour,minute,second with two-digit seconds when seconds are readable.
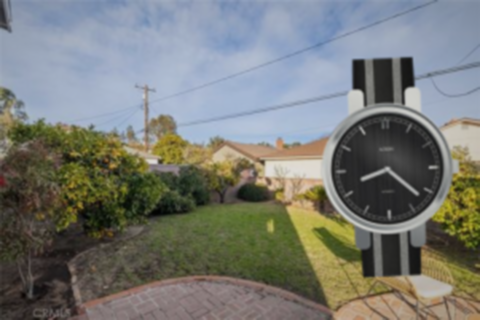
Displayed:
8,22
